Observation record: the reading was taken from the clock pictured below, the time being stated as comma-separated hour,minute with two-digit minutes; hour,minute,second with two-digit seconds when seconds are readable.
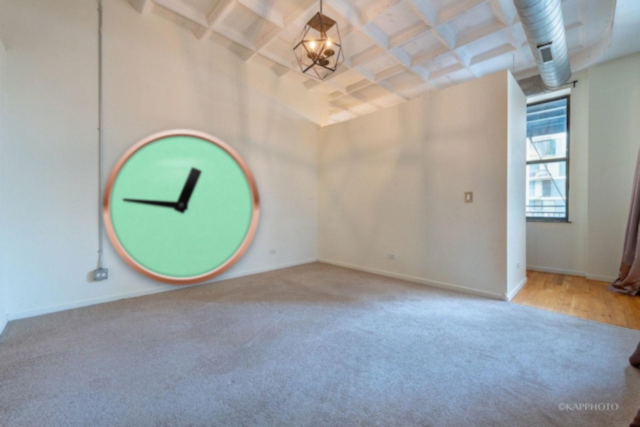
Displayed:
12,46
